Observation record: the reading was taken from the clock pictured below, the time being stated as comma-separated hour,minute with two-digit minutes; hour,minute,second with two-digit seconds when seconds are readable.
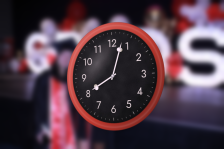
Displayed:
8,03
